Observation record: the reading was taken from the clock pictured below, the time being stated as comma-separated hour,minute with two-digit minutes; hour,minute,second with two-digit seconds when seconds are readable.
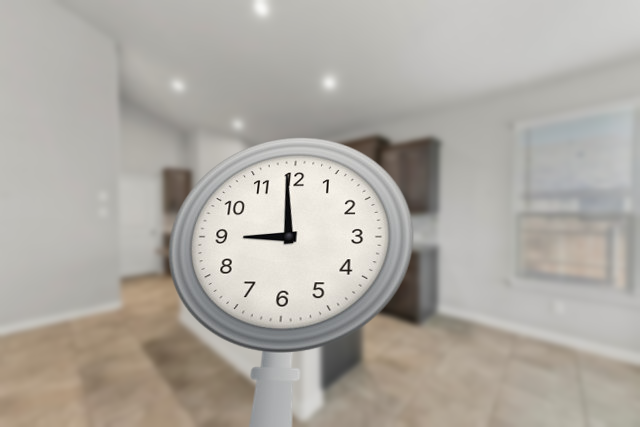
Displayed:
8,59
